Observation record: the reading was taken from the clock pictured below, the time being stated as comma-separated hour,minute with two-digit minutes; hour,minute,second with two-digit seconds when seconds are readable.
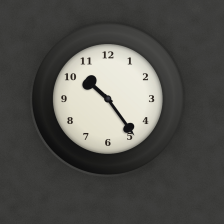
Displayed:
10,24
